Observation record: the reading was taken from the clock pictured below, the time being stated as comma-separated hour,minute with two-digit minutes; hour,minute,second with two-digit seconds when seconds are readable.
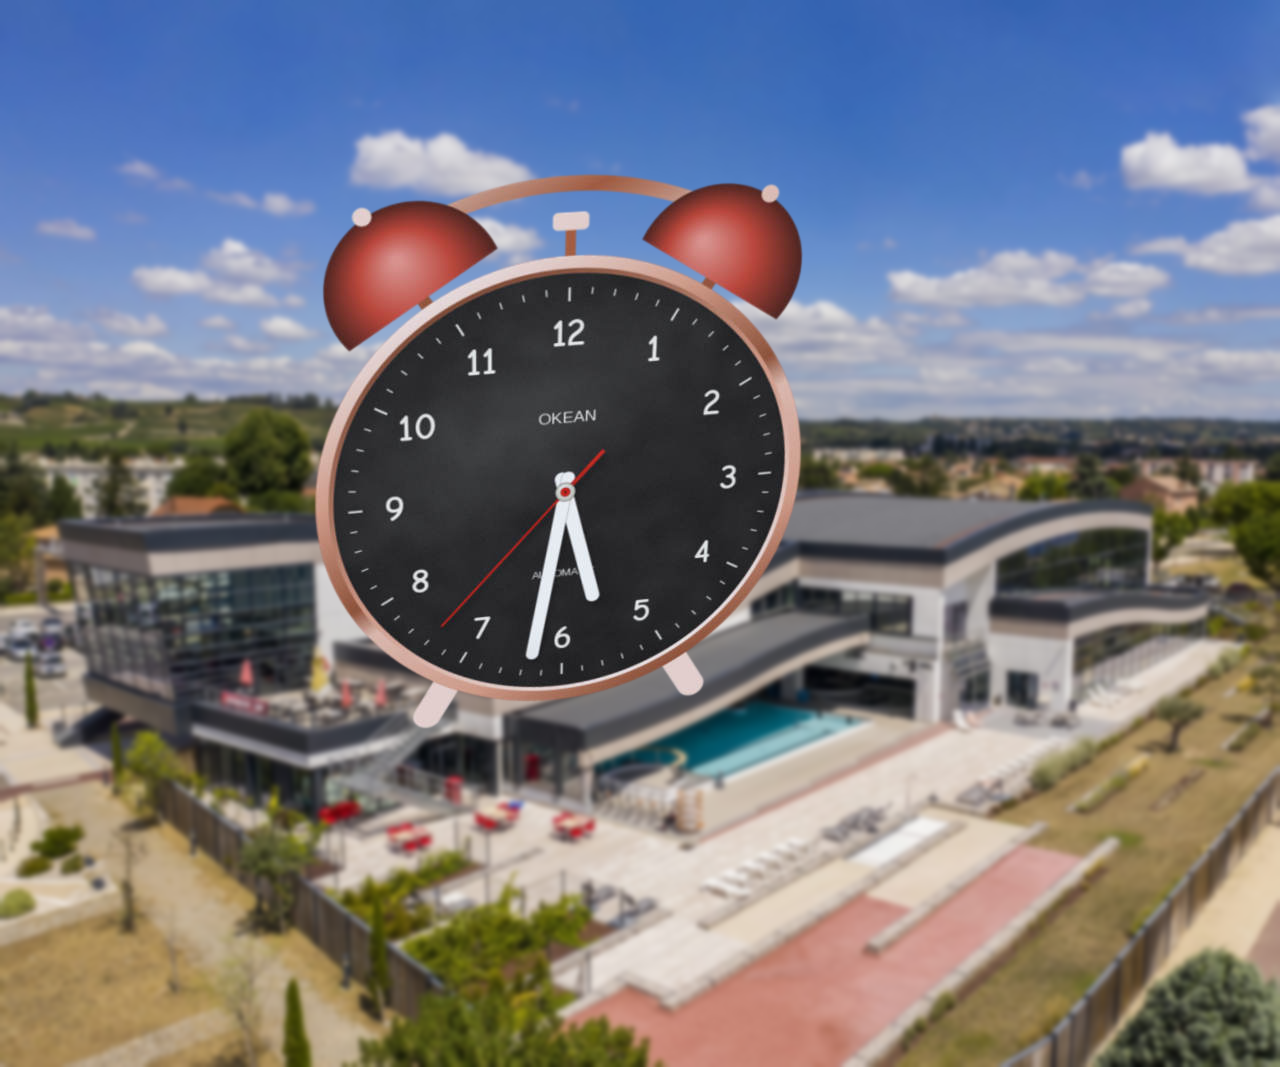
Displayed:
5,31,37
